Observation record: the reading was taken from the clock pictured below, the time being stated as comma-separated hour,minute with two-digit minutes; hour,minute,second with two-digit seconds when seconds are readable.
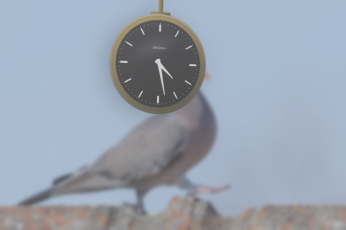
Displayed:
4,28
